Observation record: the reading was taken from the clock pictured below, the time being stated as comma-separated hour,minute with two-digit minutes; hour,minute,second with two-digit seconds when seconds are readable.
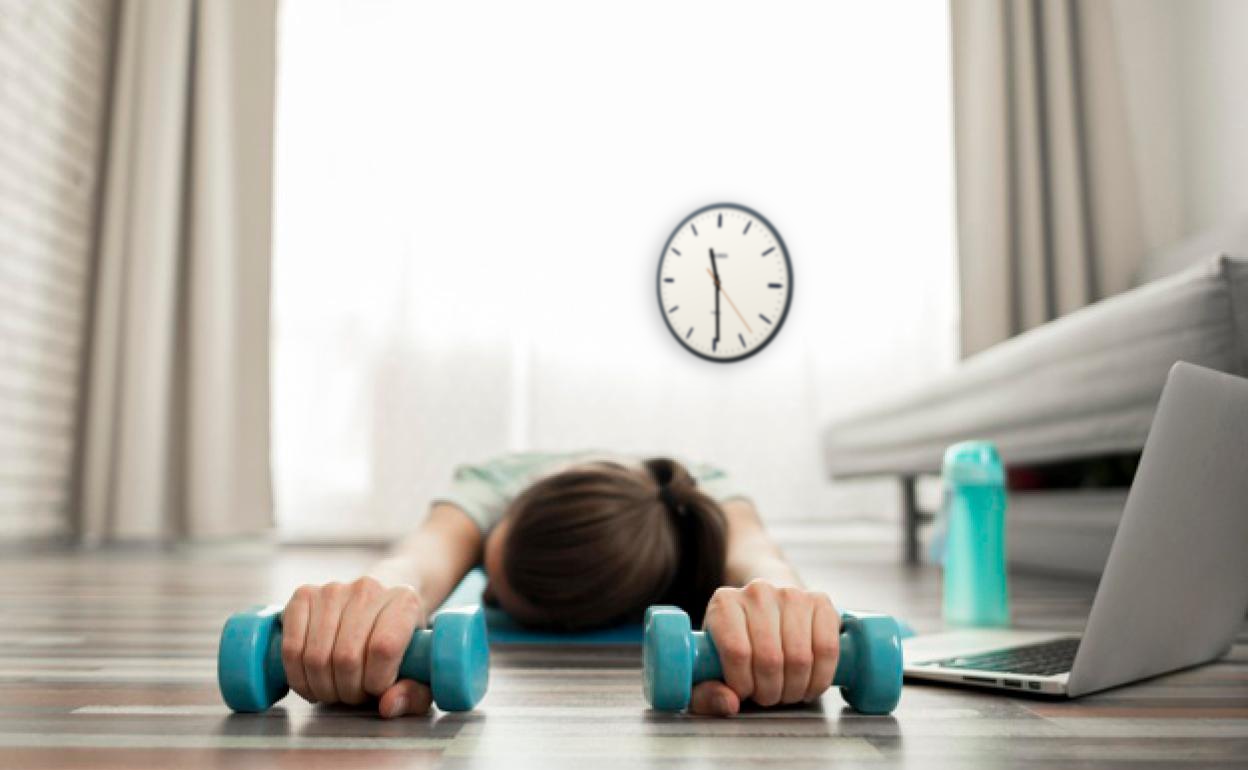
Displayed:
11,29,23
